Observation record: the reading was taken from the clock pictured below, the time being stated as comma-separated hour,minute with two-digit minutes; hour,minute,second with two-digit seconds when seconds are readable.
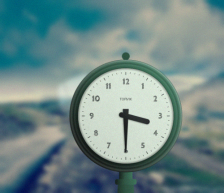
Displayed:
3,30
